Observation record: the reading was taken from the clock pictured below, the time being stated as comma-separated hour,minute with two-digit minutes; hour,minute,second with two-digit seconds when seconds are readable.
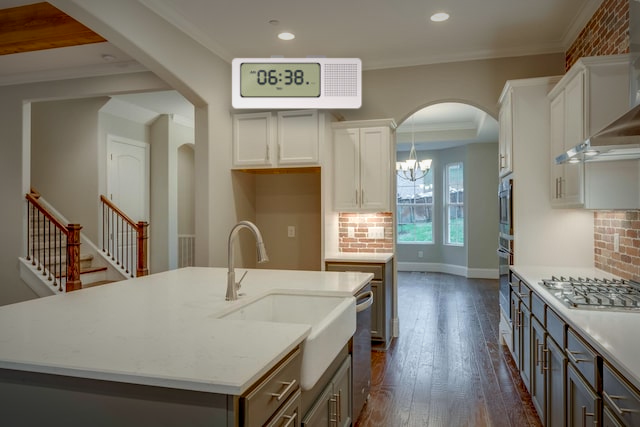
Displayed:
6,38
